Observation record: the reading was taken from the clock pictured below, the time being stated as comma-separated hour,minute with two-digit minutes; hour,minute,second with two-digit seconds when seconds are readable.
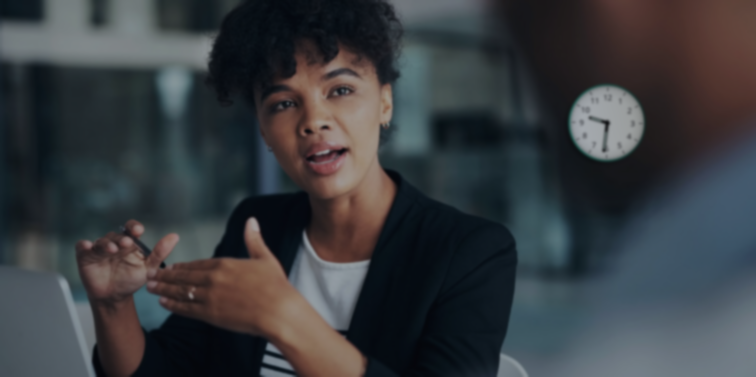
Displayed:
9,31
